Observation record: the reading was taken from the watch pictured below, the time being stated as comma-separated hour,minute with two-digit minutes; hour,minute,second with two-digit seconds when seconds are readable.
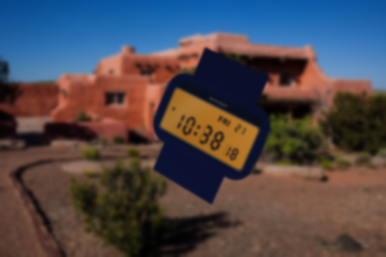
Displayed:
10,38,18
